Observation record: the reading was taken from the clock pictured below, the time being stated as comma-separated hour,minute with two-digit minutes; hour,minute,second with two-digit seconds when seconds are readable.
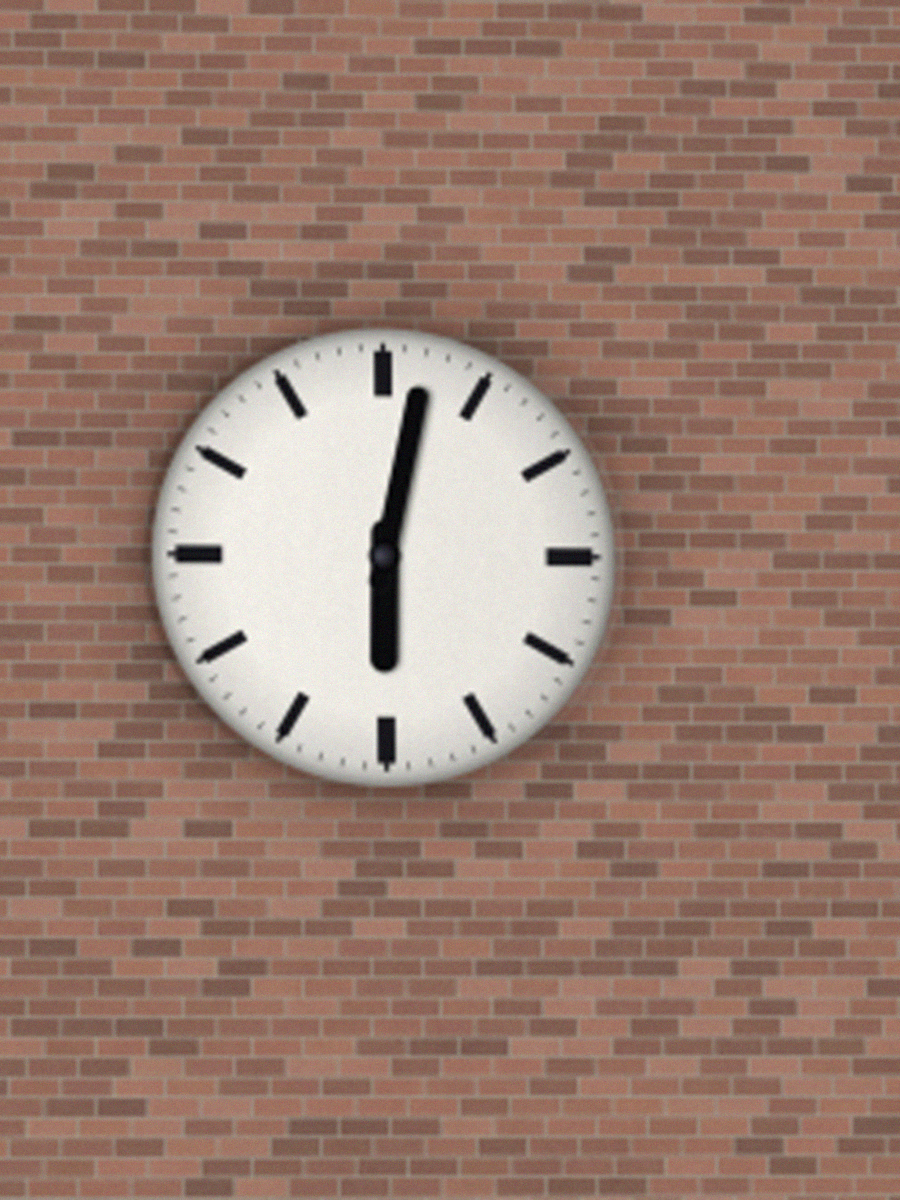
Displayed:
6,02
